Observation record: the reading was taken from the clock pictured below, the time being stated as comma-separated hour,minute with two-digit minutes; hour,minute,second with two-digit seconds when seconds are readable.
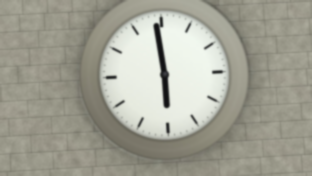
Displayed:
5,59
